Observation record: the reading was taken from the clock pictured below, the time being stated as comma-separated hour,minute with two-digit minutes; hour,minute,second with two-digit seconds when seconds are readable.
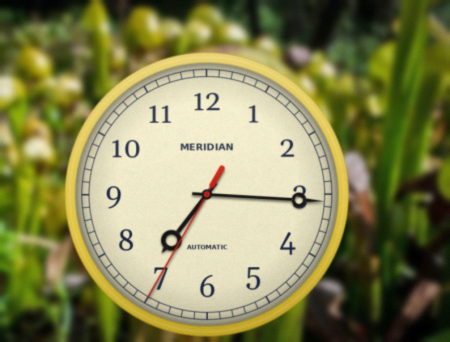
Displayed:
7,15,35
